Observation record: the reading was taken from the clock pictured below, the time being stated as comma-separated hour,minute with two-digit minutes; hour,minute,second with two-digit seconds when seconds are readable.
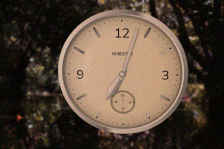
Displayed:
7,03
